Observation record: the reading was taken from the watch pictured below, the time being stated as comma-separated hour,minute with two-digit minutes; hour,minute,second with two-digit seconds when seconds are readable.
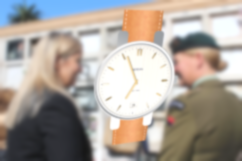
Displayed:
6,56
